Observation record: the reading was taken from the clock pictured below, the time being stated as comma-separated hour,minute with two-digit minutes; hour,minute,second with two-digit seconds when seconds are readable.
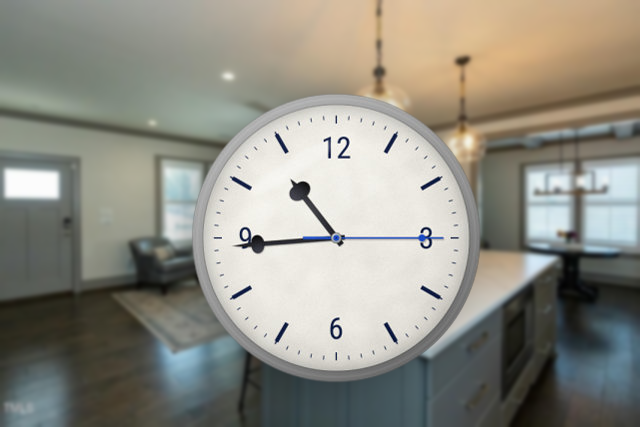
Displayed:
10,44,15
